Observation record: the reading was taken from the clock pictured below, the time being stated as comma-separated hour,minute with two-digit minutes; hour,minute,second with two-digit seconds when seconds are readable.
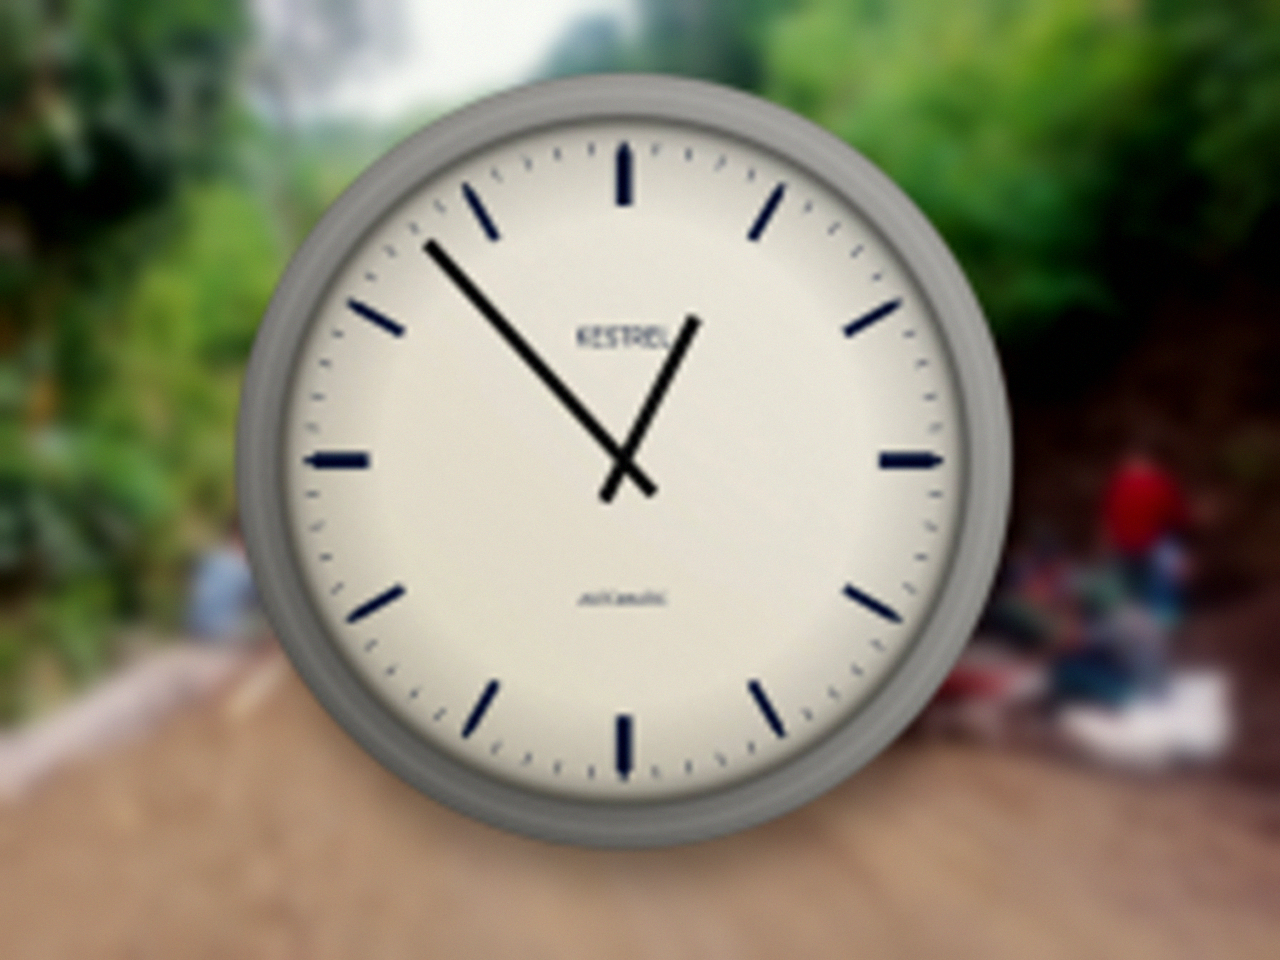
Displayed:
12,53
